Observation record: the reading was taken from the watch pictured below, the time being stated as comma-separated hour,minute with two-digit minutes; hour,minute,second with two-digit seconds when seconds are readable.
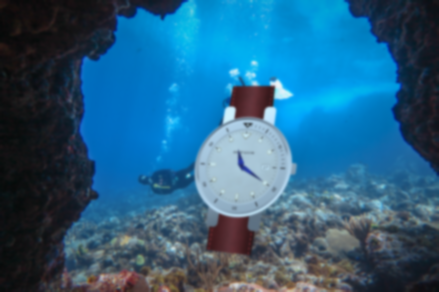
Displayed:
11,20
